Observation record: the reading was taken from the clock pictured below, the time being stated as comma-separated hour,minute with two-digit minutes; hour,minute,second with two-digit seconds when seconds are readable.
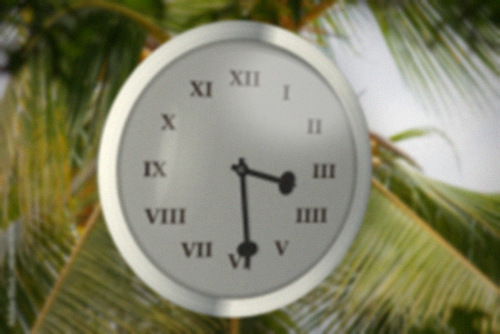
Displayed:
3,29
